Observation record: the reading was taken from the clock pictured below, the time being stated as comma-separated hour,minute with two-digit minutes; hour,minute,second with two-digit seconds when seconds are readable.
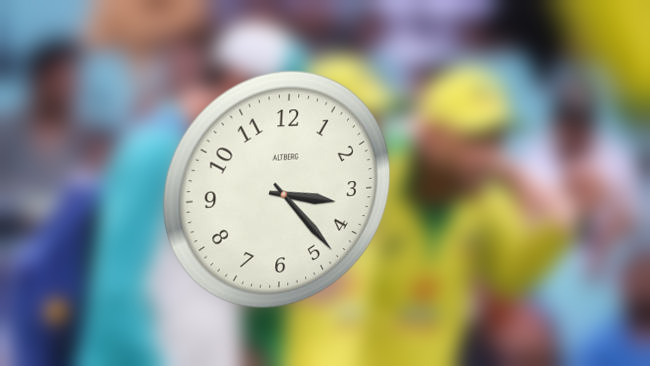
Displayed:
3,23
